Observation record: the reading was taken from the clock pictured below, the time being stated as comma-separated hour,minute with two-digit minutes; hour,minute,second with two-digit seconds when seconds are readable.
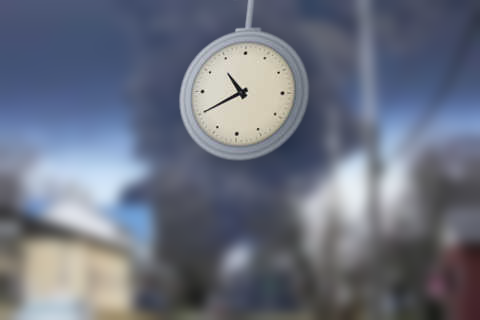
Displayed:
10,40
